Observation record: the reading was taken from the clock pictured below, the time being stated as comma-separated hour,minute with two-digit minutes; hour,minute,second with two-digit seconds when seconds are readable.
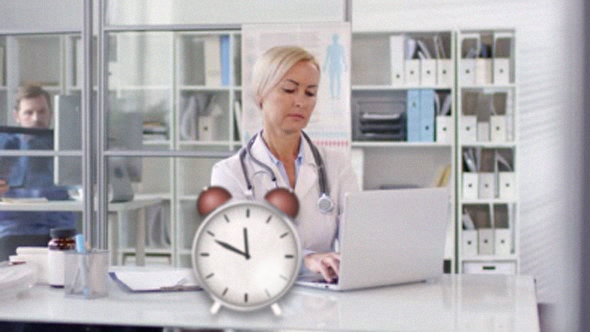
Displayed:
11,49
